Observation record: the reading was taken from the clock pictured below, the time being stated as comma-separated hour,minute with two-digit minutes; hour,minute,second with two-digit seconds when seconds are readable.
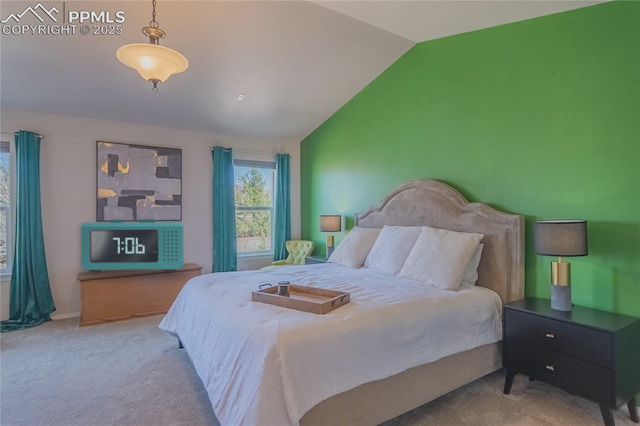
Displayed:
7,06
